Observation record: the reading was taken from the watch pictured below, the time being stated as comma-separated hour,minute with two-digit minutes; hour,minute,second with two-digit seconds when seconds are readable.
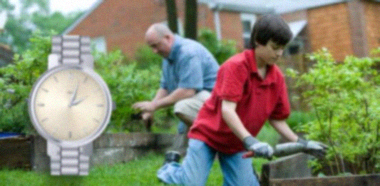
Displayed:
2,03
